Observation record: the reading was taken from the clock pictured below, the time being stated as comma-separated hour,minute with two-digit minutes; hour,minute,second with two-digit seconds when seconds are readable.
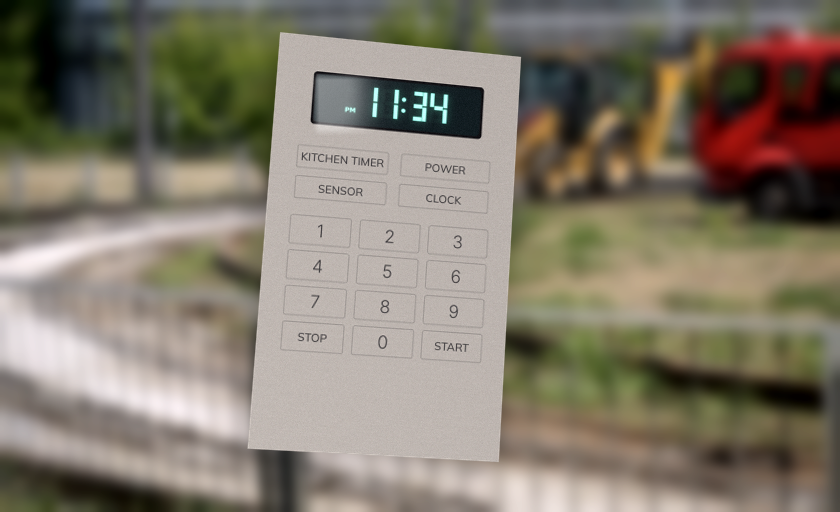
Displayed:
11,34
